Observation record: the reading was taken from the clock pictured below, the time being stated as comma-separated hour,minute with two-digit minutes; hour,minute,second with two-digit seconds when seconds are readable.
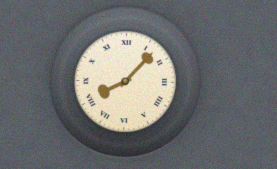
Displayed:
8,07
